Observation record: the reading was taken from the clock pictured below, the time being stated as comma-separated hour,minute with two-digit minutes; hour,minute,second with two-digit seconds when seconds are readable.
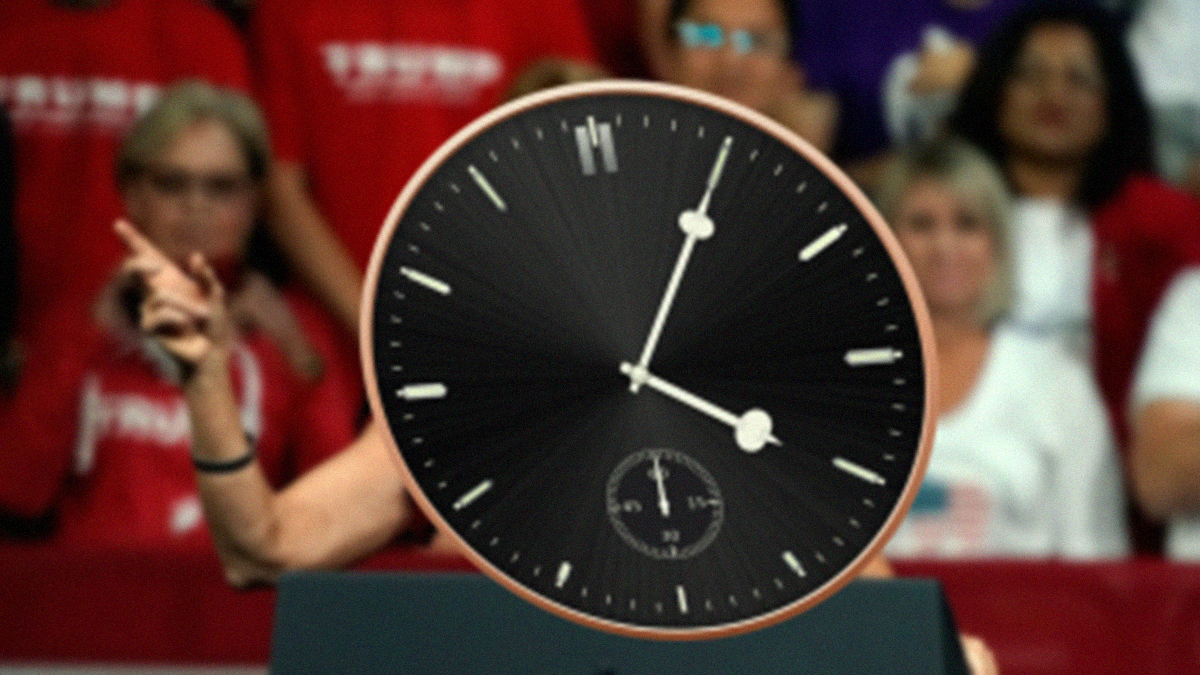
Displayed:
4,05
